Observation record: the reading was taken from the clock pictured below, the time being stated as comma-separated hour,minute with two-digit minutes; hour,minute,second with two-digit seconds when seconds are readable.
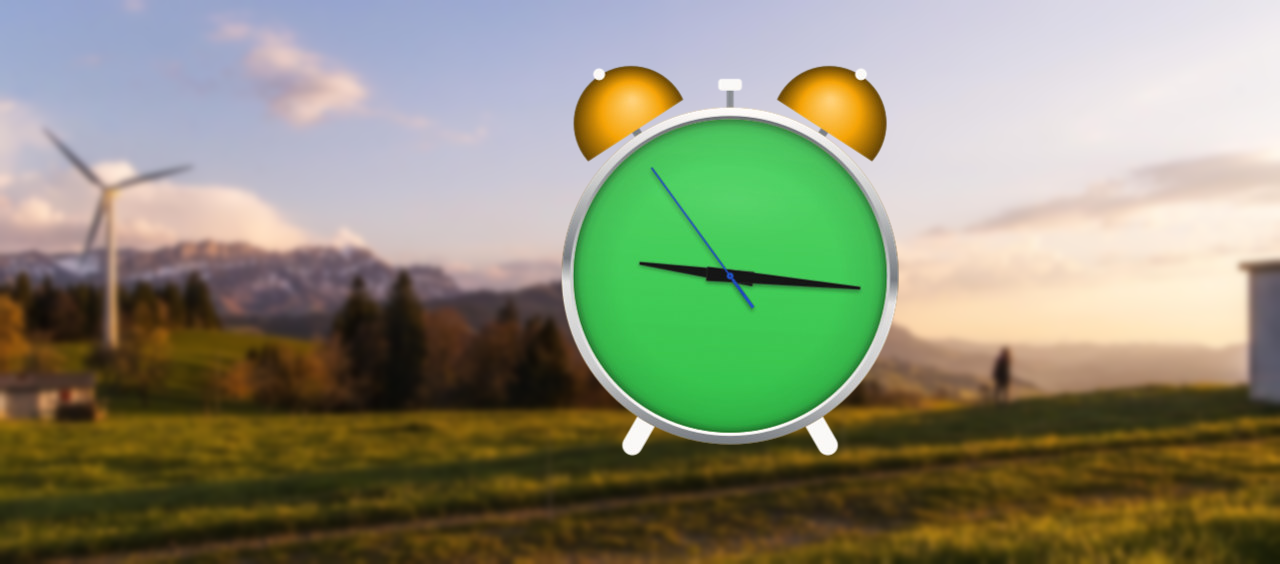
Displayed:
9,15,54
